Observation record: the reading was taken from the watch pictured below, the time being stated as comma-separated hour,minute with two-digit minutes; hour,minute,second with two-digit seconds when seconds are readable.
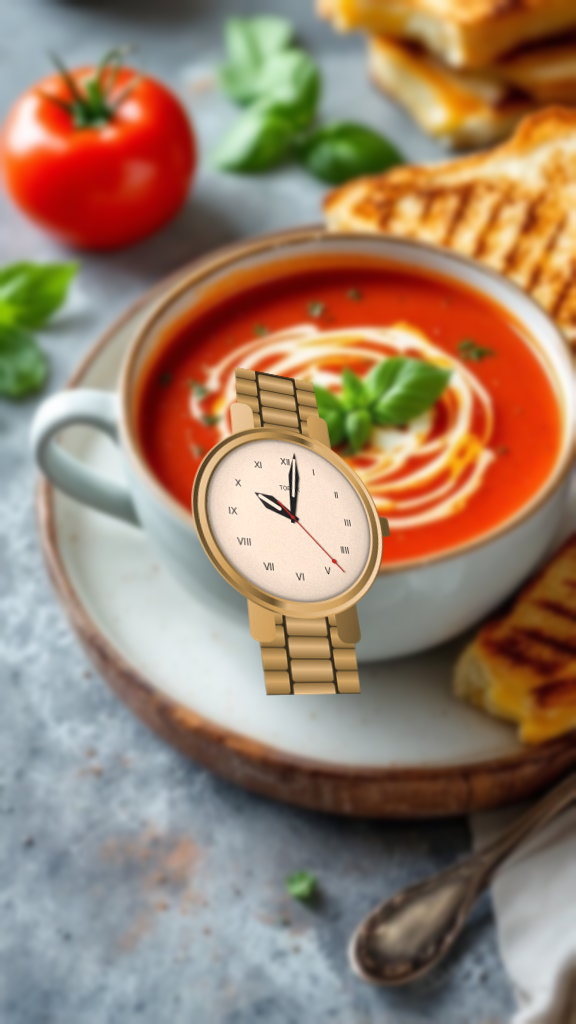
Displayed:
10,01,23
